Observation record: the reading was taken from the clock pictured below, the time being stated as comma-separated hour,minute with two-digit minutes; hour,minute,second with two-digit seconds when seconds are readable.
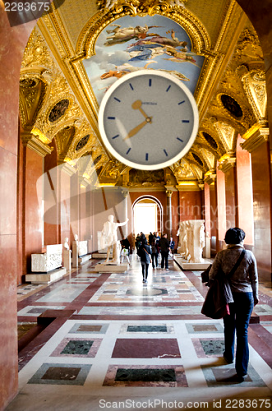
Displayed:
10,38
